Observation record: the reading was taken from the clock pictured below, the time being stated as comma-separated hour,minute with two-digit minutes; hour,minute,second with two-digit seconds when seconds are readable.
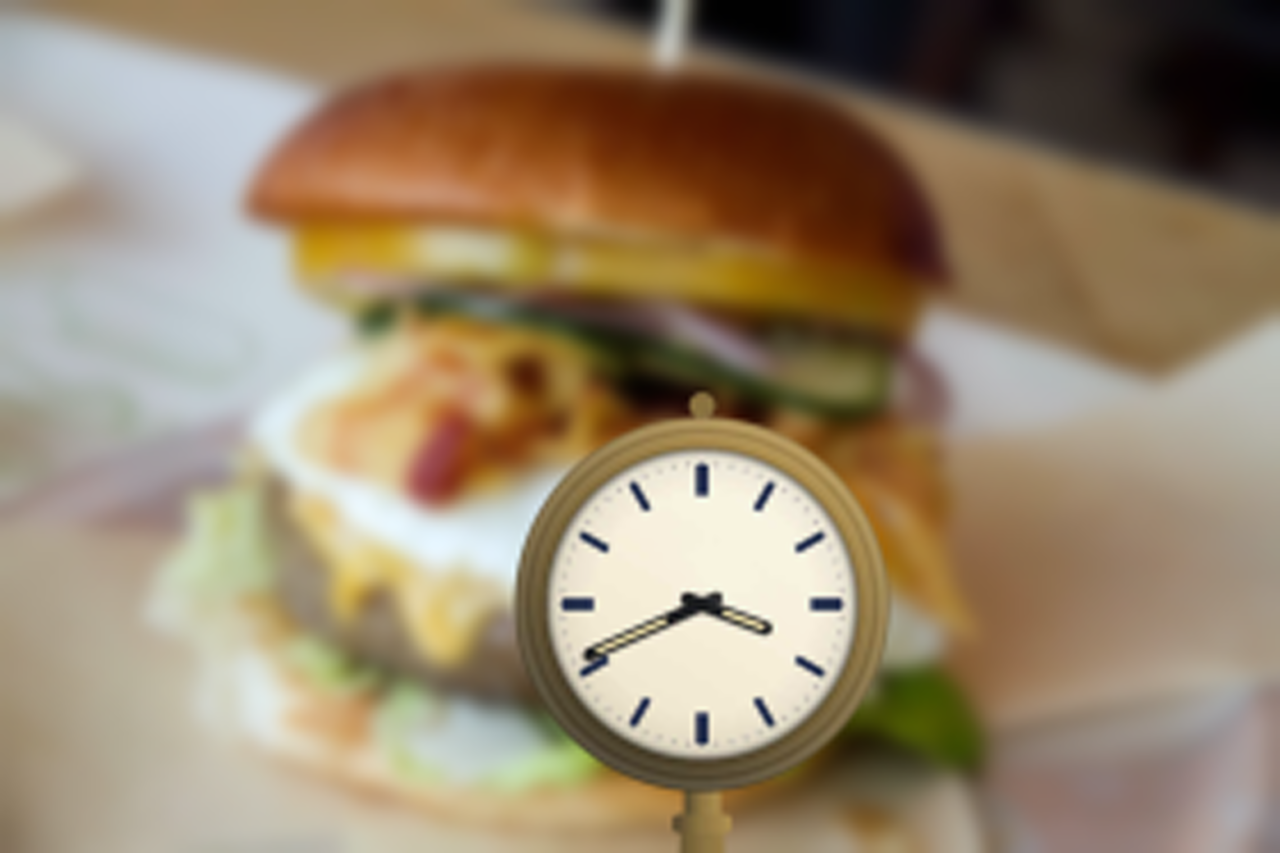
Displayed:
3,41
